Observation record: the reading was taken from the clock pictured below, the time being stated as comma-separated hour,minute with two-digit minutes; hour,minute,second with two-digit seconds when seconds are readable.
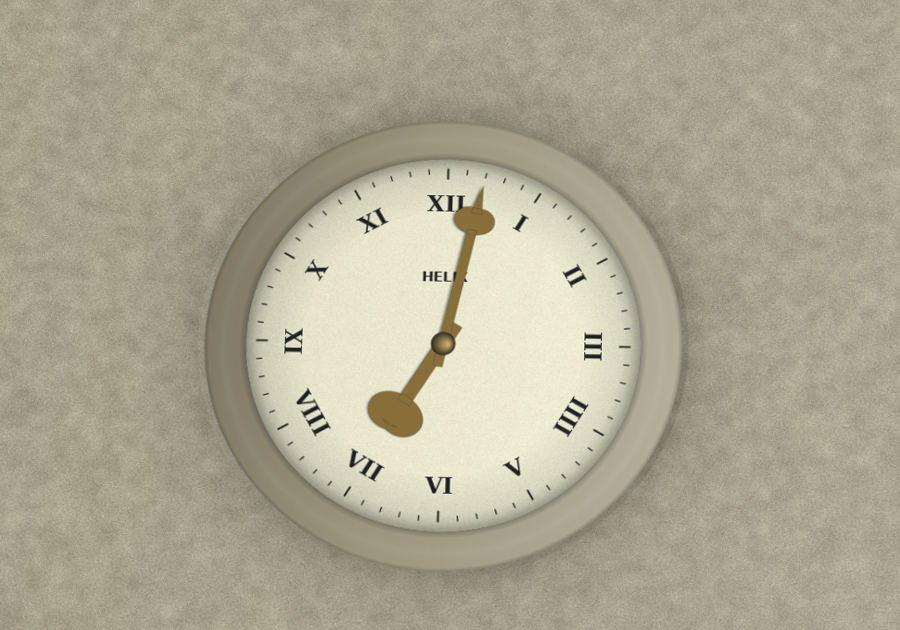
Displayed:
7,02
